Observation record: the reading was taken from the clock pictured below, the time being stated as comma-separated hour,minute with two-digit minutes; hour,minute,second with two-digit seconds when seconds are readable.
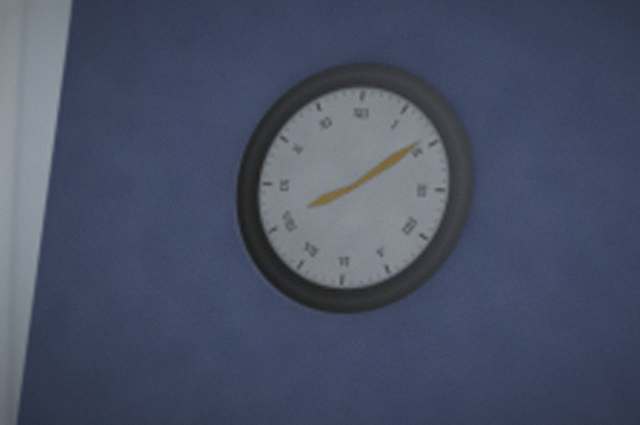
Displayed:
8,09
